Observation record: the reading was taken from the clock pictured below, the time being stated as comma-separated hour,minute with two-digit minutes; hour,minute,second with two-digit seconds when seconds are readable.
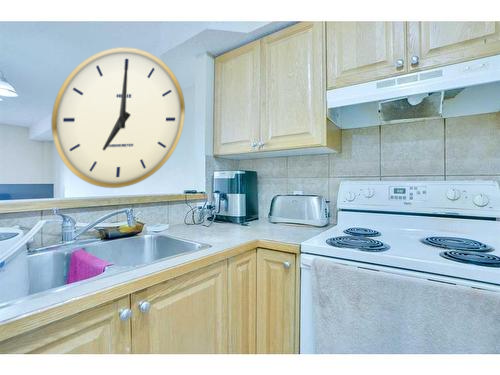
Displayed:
7,00
